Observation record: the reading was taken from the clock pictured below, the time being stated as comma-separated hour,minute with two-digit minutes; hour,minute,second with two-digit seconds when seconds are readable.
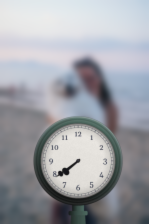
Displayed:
7,39
